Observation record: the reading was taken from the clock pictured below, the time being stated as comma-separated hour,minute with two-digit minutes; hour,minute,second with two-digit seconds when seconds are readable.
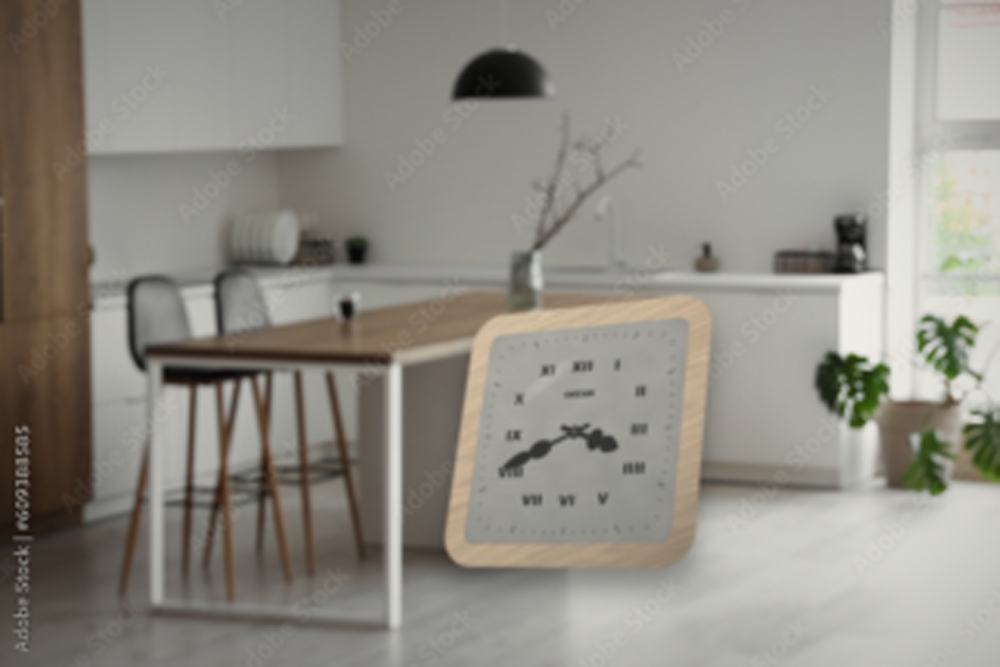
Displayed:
3,41
